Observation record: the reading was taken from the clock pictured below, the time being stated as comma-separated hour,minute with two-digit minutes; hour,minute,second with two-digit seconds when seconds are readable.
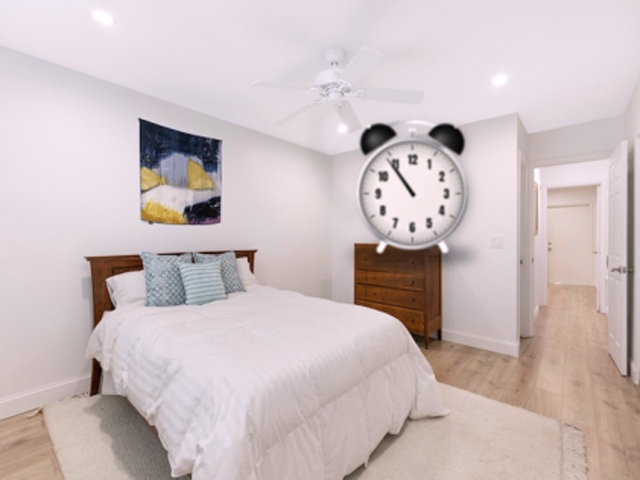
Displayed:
10,54
